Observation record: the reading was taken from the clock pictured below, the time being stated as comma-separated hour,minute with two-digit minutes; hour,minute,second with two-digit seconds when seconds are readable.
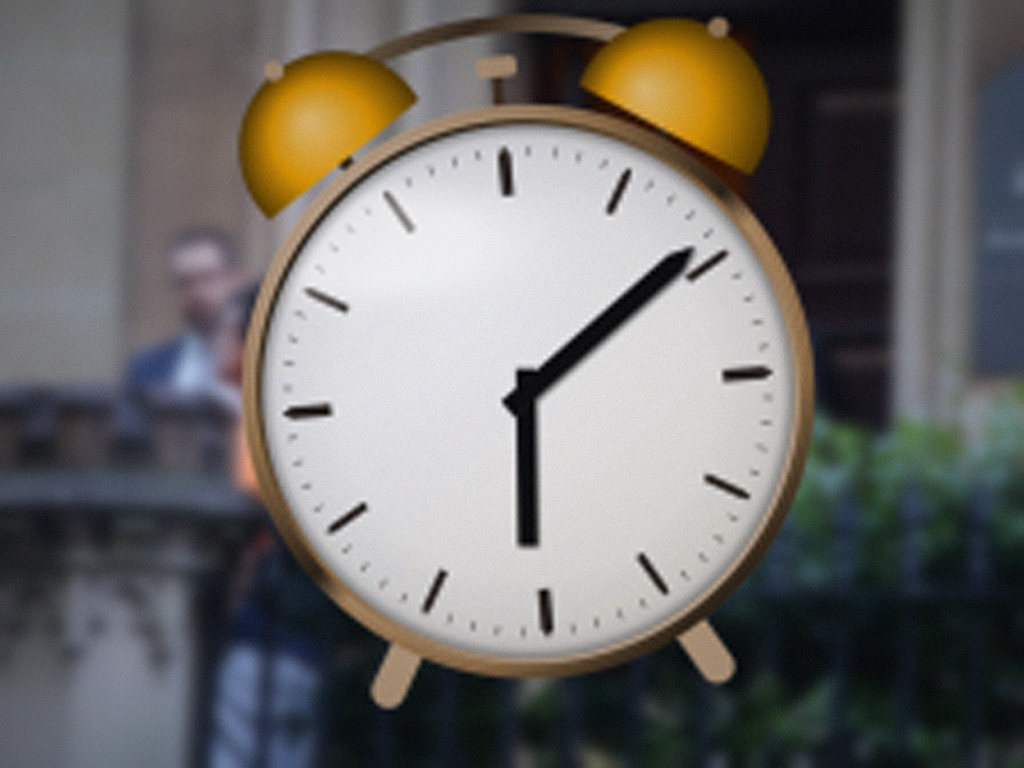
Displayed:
6,09
